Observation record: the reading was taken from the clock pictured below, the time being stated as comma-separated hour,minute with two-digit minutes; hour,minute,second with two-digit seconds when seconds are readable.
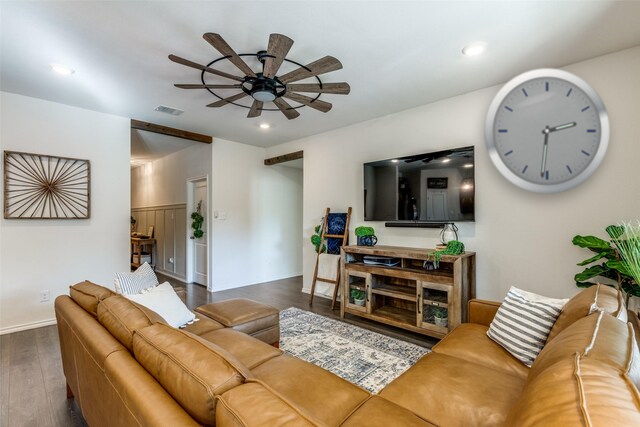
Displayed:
2,31
